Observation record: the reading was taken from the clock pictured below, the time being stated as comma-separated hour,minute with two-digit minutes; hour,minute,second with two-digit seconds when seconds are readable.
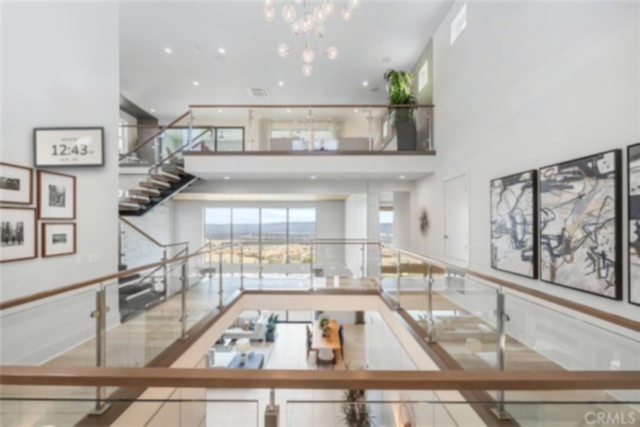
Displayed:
12,43
